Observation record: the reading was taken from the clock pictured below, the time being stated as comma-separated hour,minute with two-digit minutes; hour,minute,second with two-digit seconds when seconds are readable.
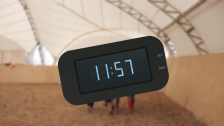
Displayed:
11,57
